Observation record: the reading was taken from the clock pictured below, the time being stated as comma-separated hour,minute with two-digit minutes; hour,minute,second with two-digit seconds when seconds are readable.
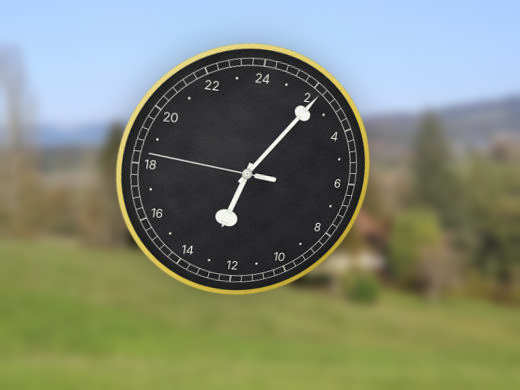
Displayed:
13,05,46
